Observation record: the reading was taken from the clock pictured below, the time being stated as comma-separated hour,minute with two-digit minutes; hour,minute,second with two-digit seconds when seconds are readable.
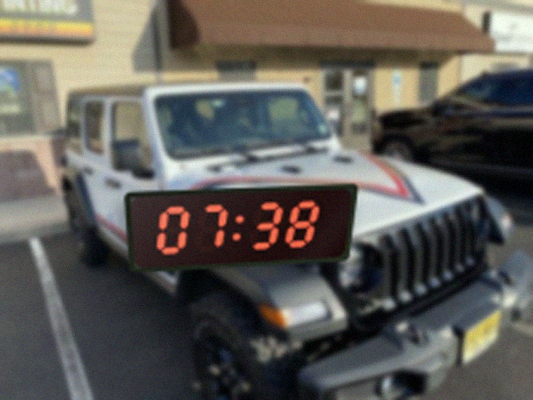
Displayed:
7,38
